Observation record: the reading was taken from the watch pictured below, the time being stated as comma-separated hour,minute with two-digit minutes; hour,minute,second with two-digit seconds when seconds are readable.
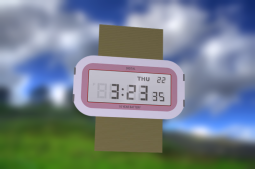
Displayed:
3,23,35
